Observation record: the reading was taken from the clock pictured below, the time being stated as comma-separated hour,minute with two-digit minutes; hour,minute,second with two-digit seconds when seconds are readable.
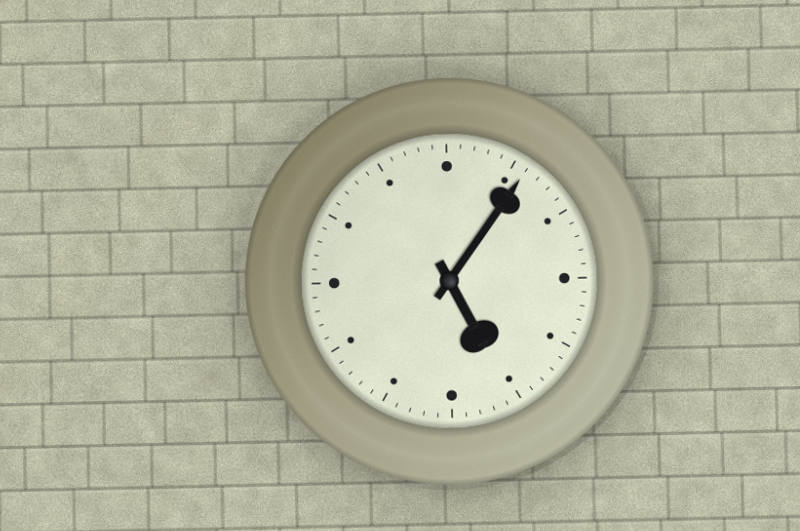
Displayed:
5,06
